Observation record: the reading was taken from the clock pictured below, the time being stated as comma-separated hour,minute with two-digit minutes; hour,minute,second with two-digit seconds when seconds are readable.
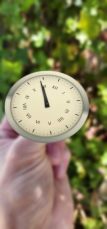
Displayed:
10,54
